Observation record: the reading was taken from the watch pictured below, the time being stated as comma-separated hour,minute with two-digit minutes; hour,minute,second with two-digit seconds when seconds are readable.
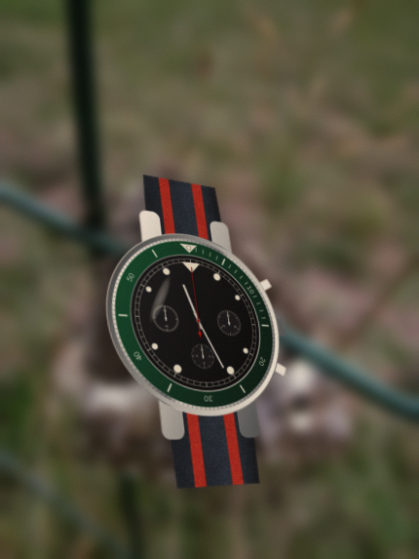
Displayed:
11,26
